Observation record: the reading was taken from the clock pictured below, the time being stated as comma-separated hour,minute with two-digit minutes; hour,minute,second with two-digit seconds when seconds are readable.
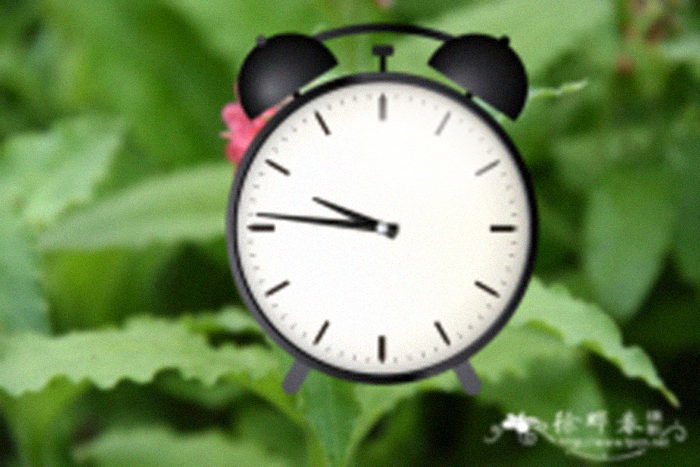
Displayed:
9,46
